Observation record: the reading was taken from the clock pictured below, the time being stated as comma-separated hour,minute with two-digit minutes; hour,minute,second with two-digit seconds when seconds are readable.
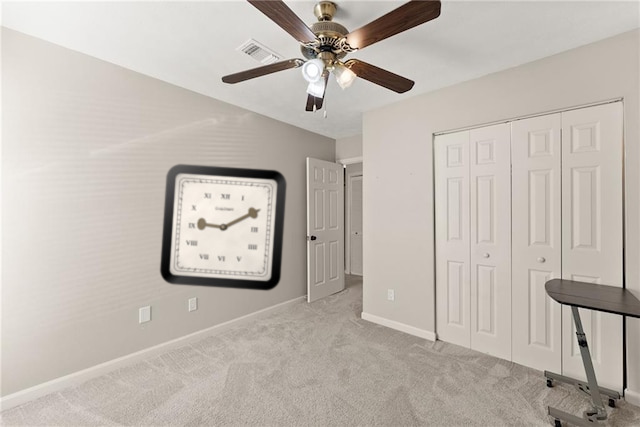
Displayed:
9,10
